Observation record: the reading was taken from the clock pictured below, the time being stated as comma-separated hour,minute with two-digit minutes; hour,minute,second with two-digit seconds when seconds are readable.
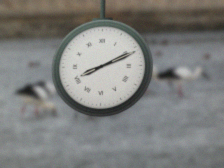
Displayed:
8,11
